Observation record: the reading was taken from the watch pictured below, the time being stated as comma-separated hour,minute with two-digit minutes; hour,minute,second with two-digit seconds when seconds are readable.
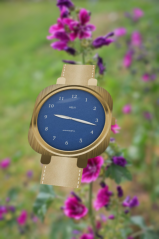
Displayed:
9,17
